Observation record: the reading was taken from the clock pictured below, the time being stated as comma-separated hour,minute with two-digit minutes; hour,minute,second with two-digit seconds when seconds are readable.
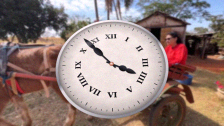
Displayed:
3,53
